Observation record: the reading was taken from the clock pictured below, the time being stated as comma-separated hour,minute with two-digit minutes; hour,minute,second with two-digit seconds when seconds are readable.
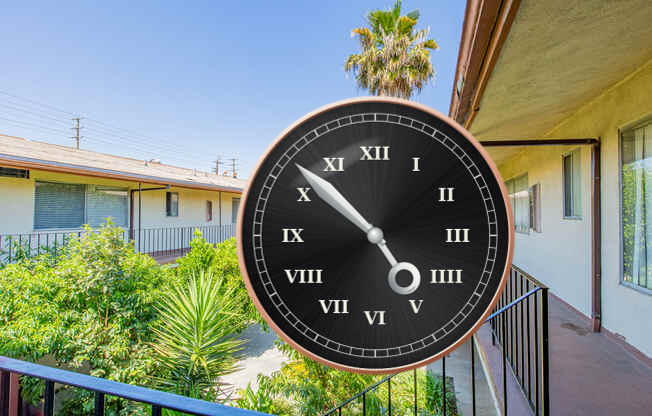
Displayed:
4,52
